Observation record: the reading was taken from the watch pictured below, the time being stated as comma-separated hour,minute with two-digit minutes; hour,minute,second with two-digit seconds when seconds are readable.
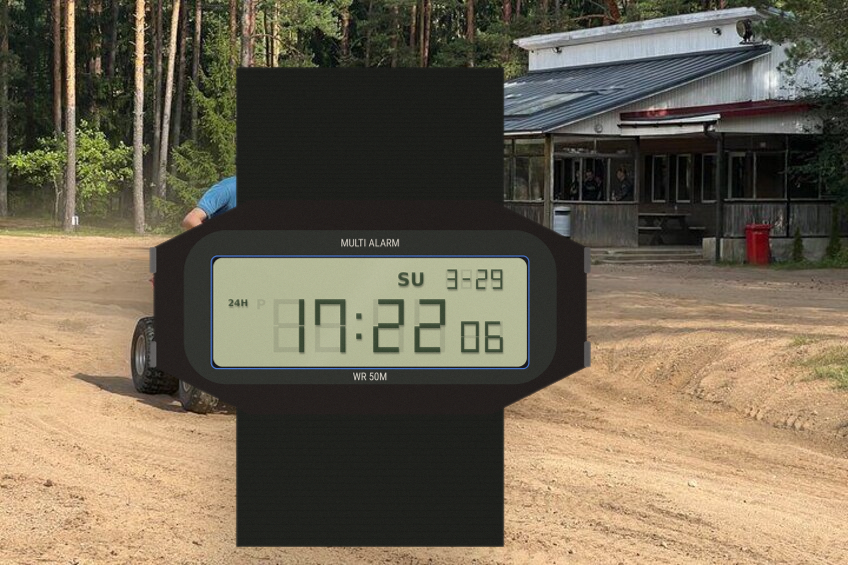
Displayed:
17,22,06
